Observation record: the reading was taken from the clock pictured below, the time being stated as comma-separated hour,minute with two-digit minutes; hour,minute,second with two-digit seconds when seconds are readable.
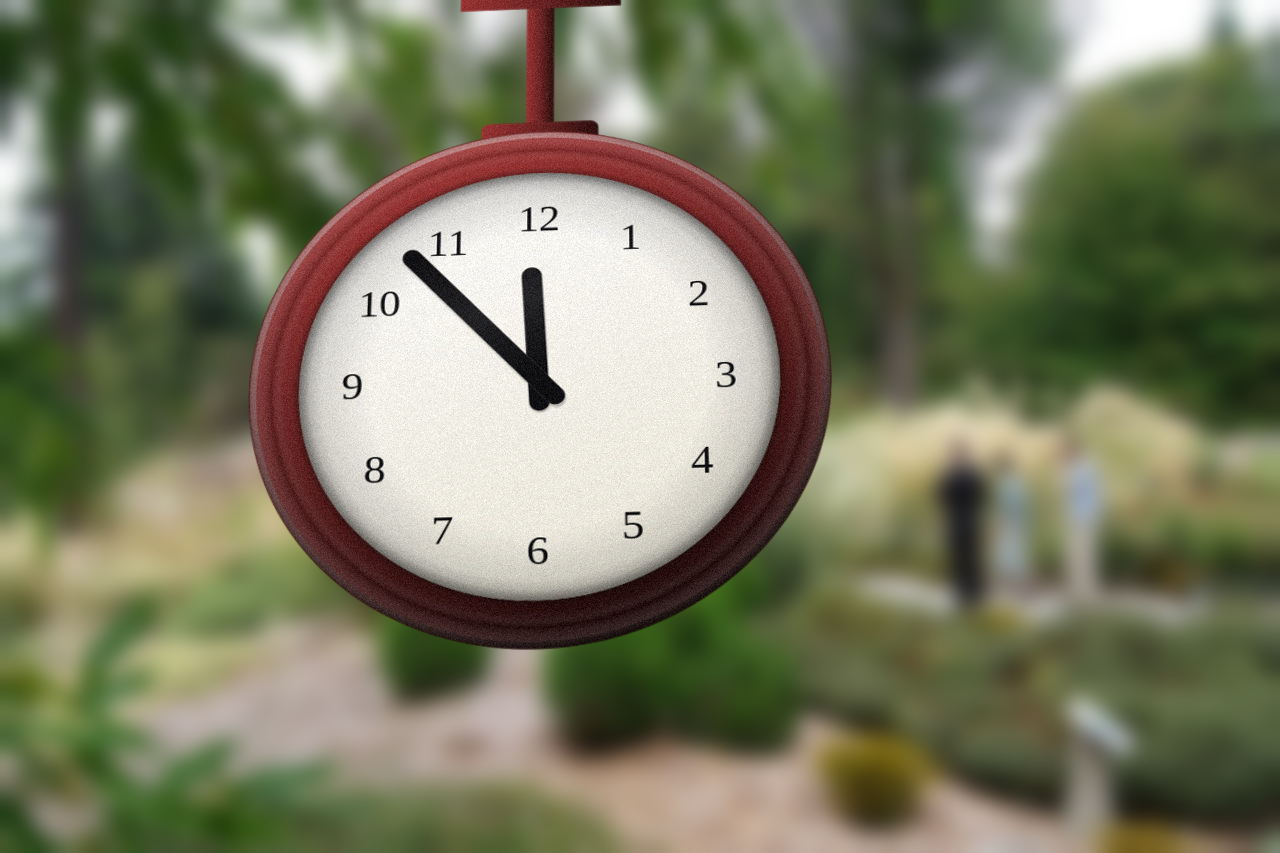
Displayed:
11,53
